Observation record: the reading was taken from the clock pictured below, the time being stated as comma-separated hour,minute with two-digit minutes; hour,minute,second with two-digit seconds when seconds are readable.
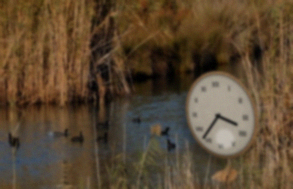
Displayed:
3,37
